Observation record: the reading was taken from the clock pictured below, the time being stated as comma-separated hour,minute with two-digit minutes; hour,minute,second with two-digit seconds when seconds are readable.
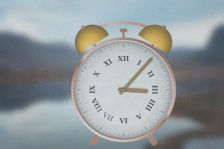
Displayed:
3,07
